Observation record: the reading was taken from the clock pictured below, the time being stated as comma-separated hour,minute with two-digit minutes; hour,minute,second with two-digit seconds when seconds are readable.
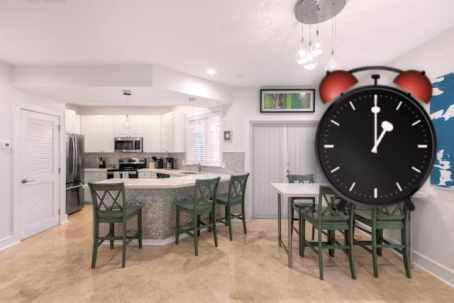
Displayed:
1,00
